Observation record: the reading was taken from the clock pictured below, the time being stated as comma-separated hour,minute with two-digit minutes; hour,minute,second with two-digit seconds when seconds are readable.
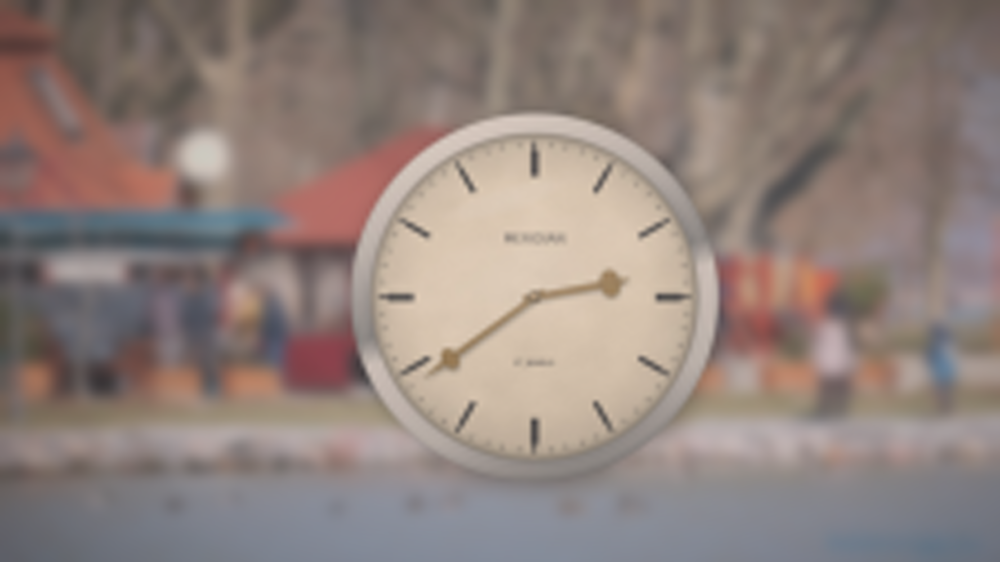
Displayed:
2,39
